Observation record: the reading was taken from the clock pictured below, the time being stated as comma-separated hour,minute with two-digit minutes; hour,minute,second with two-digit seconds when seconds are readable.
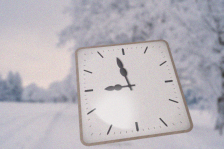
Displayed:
8,58
